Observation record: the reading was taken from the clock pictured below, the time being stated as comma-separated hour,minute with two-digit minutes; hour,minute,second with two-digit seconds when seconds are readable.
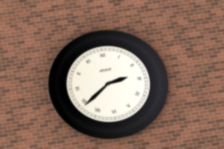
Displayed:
2,39
